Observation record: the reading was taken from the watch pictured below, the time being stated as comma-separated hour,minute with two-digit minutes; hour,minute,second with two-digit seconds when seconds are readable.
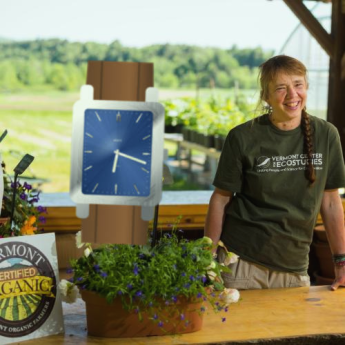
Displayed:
6,18
